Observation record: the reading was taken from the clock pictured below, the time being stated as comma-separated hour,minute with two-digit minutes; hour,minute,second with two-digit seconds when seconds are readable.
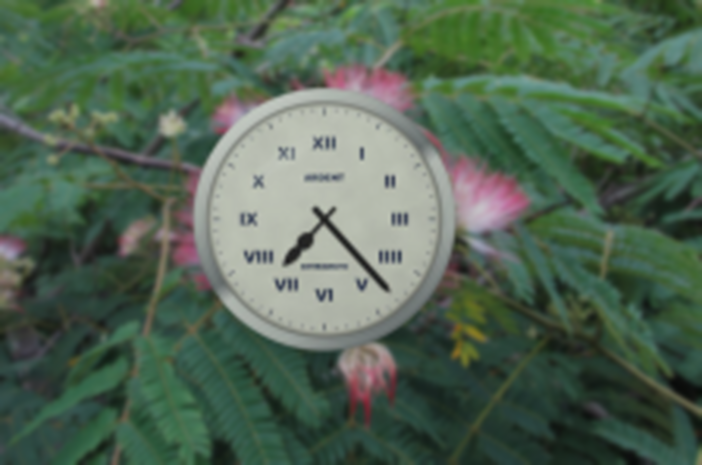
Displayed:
7,23
